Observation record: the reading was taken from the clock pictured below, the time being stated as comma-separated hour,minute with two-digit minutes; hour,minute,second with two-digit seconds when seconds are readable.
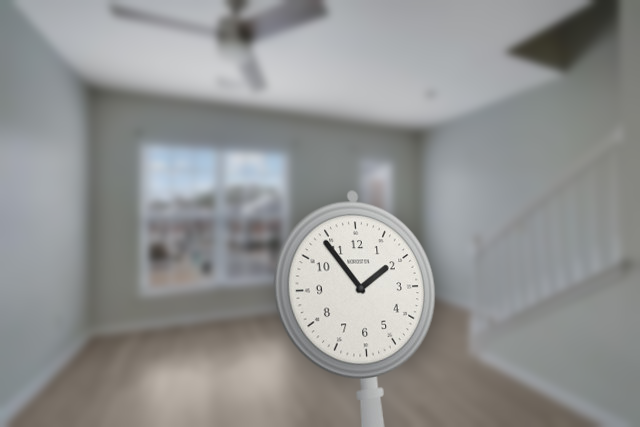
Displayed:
1,54
